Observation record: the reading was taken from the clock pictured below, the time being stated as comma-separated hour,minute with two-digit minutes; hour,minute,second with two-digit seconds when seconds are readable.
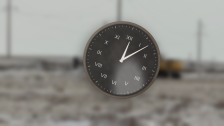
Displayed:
12,07
